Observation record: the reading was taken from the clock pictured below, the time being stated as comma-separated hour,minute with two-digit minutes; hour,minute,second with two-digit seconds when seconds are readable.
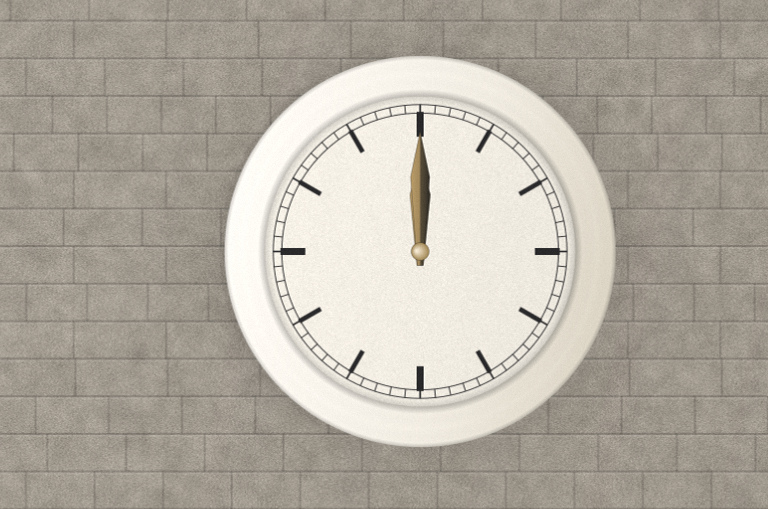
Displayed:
12,00
